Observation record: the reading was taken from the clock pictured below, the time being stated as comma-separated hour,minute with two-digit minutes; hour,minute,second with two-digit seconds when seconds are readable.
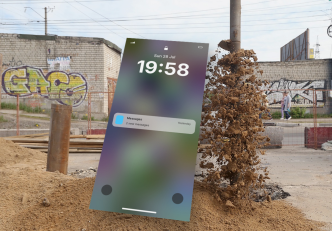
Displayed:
19,58
